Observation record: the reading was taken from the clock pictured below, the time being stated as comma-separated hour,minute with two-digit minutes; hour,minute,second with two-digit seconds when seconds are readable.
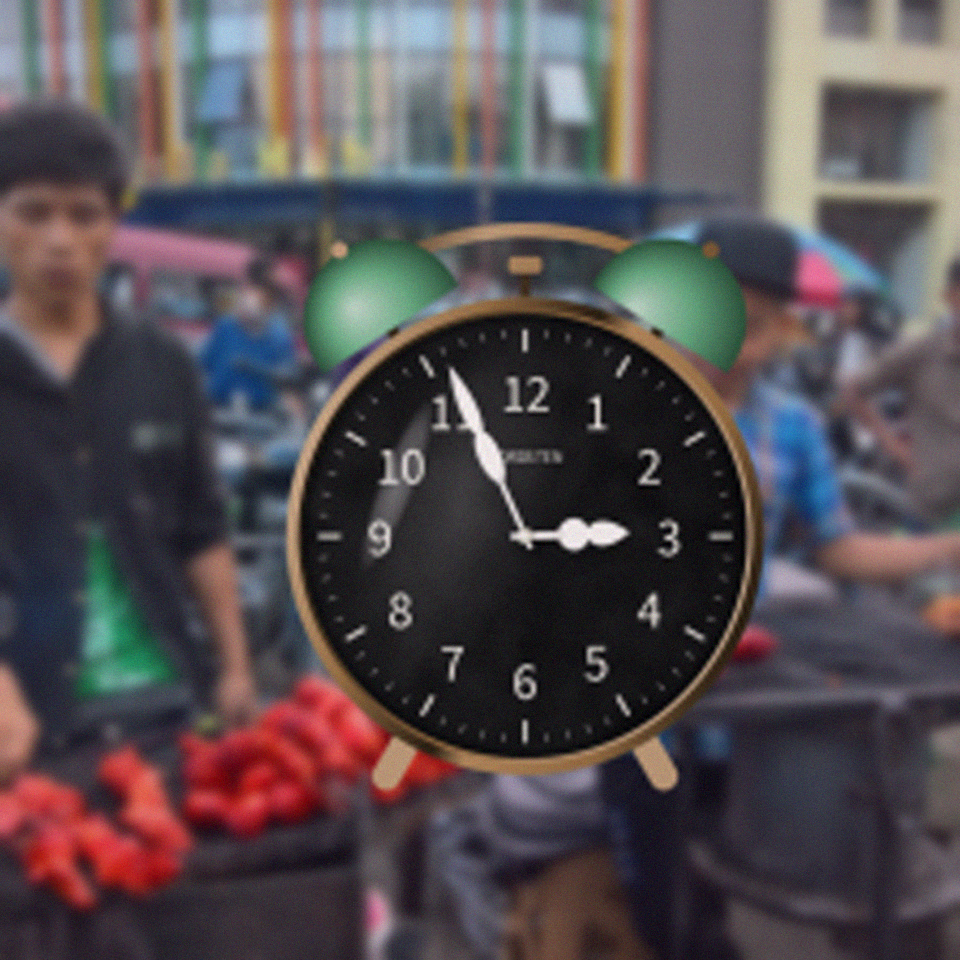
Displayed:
2,56
